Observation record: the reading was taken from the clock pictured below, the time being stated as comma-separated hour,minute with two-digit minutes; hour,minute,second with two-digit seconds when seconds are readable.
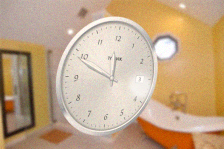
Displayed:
11,49
